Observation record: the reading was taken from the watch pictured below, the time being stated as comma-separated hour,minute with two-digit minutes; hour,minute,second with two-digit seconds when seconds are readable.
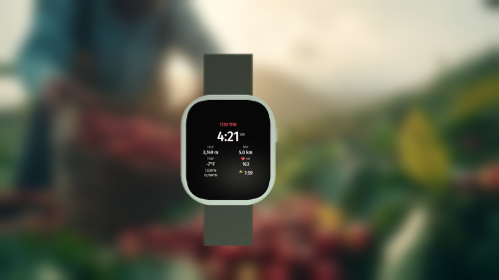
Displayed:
4,21
